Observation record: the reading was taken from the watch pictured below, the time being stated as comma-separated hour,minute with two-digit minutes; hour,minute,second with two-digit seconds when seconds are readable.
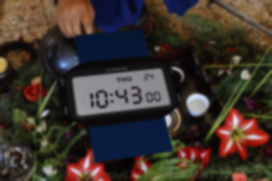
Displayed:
10,43
